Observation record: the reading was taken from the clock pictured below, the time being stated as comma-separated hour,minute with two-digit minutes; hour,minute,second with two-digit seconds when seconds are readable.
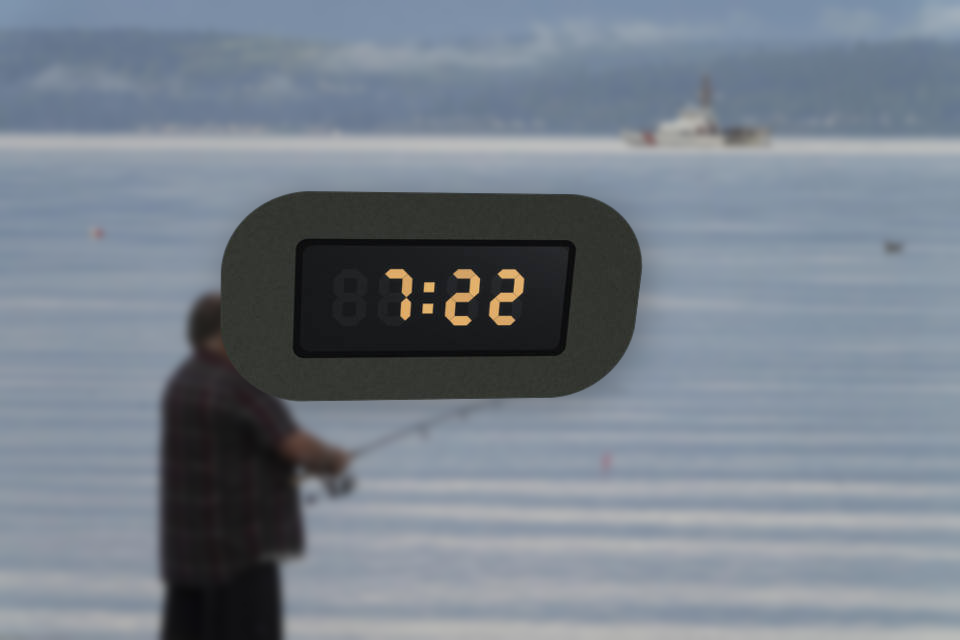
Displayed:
7,22
